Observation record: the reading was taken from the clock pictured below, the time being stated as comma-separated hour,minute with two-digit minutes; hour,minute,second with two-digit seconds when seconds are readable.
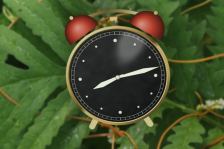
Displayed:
8,13
